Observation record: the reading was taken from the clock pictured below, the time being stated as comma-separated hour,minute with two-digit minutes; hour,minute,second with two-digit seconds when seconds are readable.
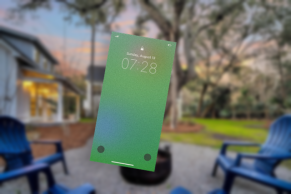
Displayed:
7,28
